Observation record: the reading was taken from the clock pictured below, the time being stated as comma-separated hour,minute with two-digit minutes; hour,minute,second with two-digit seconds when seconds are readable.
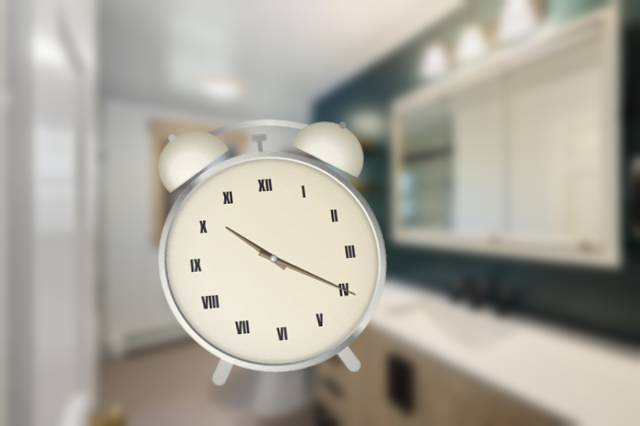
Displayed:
10,20
